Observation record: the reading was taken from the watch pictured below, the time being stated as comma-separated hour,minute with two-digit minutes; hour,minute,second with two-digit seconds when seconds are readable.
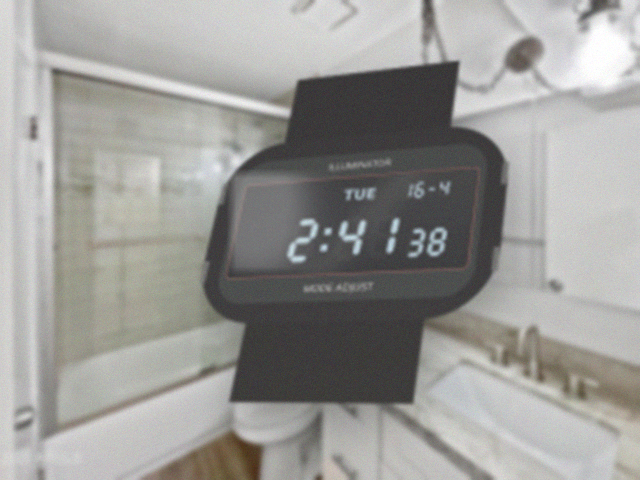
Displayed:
2,41,38
